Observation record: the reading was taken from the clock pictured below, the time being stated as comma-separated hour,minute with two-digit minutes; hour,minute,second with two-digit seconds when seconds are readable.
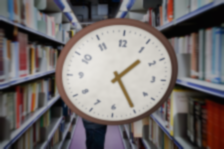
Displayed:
1,25
